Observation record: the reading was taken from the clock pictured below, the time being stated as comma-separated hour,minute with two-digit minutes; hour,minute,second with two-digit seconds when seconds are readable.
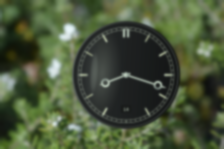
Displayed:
8,18
